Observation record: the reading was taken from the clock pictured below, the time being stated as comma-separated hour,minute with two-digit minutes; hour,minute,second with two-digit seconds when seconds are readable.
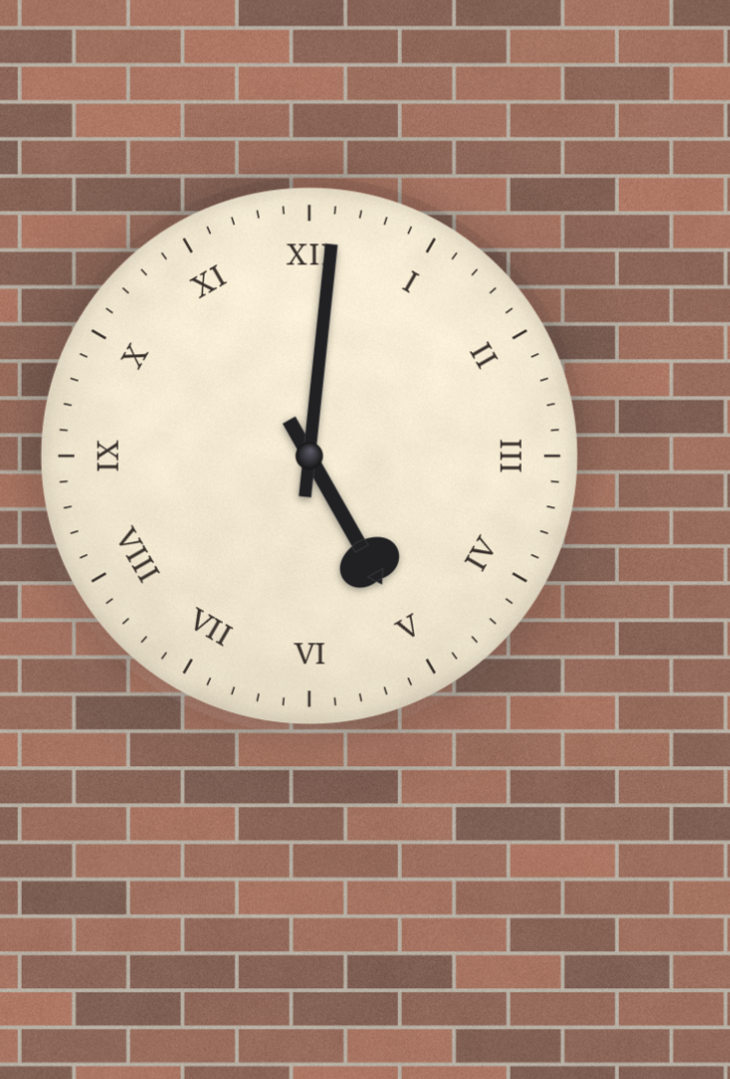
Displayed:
5,01
